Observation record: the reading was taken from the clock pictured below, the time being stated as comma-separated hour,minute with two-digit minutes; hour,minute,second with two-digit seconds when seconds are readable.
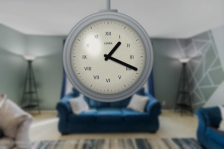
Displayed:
1,19
